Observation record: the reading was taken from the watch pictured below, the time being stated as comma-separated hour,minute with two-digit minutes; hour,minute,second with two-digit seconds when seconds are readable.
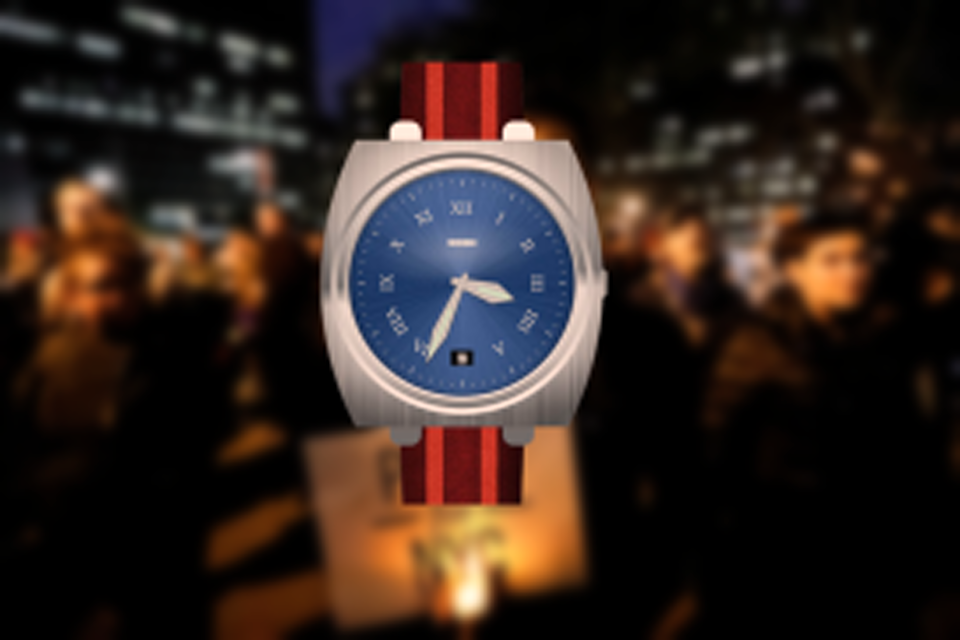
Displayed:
3,34
